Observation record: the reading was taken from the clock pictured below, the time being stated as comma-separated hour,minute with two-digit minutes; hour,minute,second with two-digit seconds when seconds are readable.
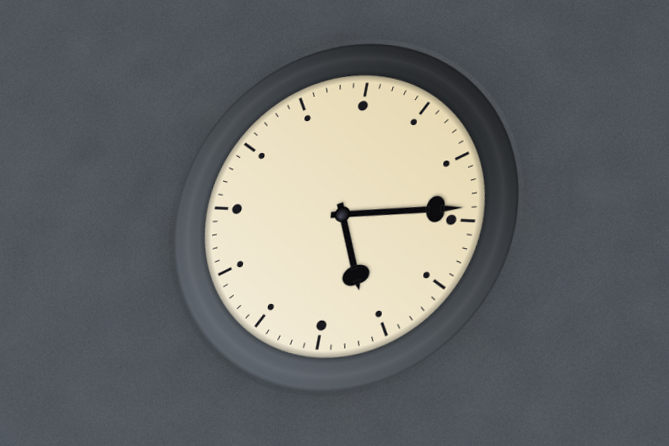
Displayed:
5,14
